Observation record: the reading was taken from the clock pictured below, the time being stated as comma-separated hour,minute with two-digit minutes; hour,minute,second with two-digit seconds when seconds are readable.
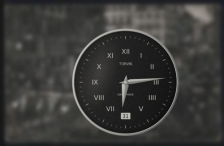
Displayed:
6,14
